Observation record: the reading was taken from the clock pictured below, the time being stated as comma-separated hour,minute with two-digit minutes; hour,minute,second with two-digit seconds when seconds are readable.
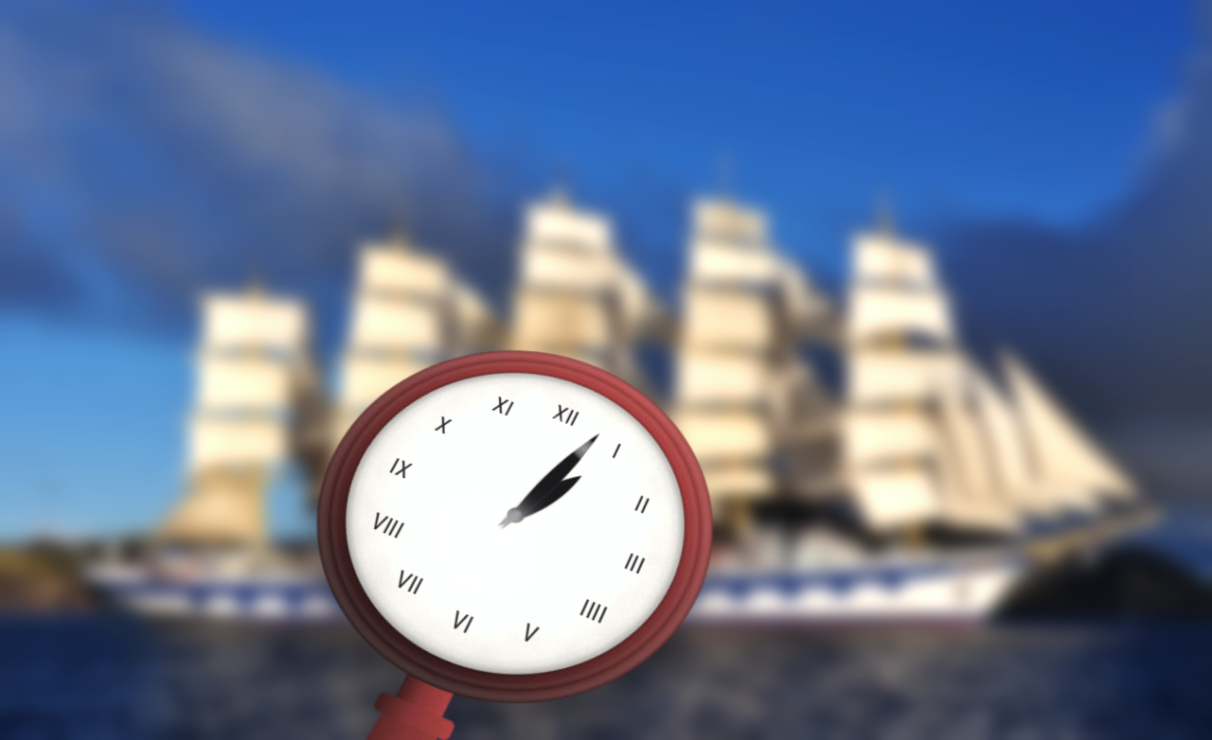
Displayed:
1,03
